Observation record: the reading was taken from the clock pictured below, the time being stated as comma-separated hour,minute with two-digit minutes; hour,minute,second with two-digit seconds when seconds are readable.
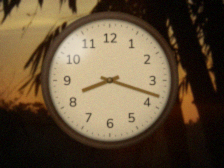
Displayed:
8,18
